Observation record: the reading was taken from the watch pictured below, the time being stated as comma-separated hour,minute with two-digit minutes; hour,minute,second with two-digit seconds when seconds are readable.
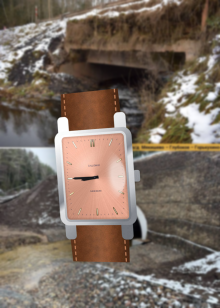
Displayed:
8,45
